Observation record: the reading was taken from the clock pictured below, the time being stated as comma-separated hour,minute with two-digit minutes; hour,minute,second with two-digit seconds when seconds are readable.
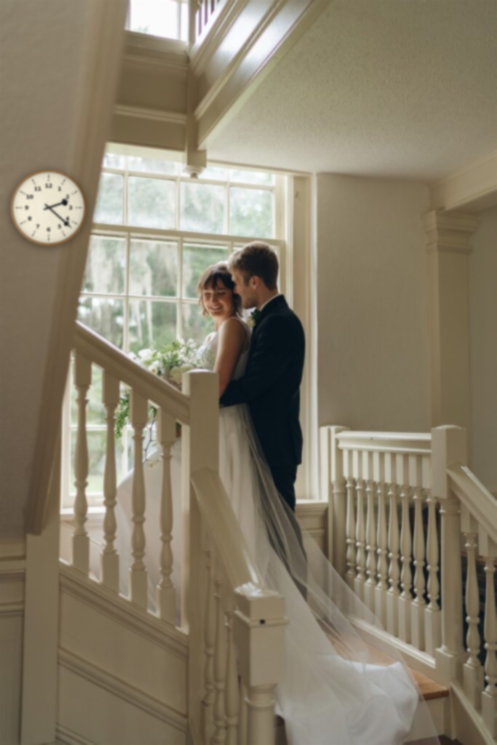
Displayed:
2,22
